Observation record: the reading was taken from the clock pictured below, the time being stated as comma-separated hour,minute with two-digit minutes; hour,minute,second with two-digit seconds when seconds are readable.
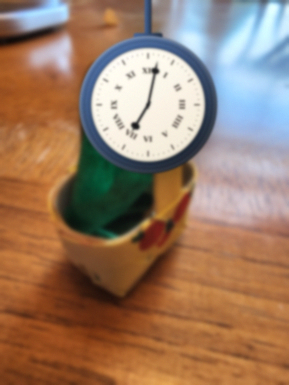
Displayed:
7,02
